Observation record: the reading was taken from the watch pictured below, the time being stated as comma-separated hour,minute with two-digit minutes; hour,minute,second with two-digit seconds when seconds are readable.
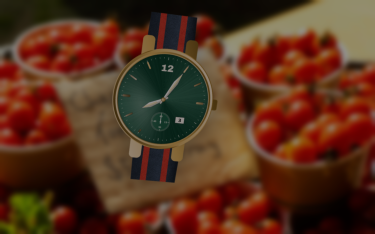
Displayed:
8,05
